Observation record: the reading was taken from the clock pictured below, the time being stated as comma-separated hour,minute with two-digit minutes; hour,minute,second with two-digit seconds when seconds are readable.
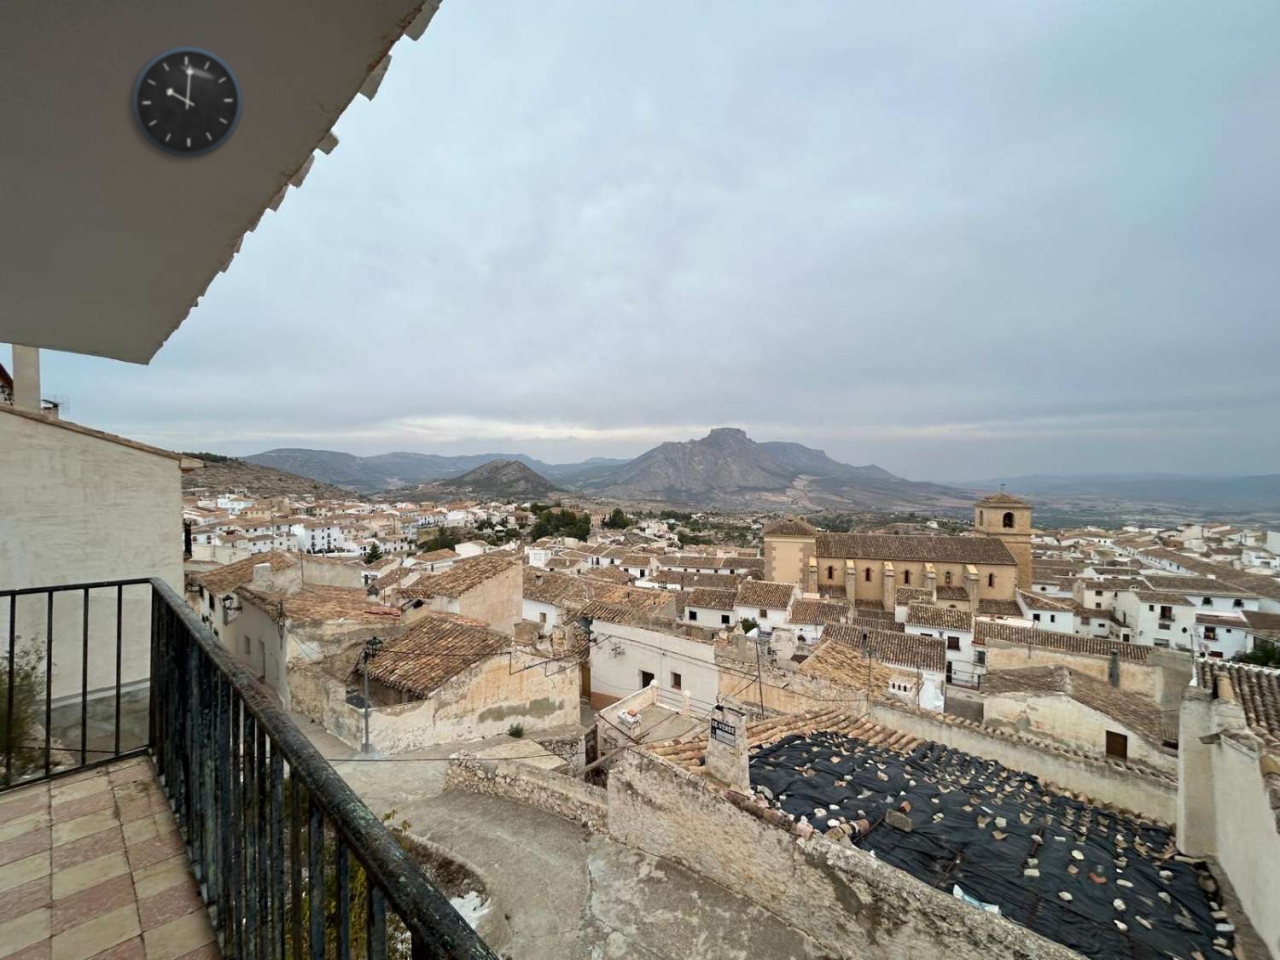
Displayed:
10,01
